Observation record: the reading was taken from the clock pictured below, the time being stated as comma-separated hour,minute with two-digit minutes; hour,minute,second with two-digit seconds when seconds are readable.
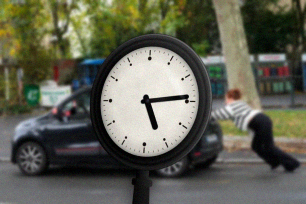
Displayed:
5,14
